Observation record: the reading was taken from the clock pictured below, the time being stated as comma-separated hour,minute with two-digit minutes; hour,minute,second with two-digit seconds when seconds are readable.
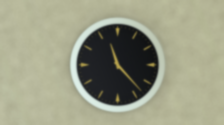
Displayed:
11,23
